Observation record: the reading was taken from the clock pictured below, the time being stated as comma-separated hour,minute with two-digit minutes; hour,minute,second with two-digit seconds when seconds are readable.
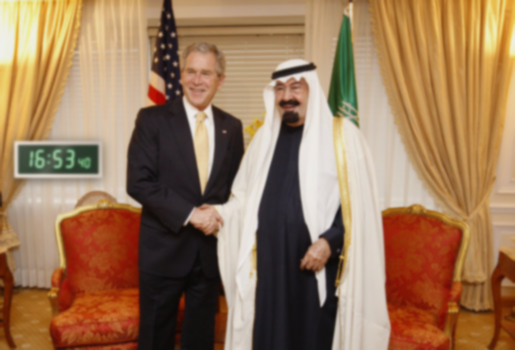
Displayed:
16,53
